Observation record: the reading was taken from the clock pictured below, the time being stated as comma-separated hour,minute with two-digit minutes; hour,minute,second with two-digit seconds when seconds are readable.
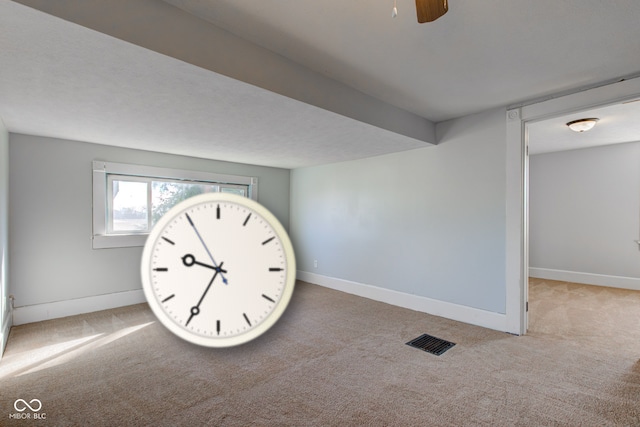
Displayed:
9,34,55
